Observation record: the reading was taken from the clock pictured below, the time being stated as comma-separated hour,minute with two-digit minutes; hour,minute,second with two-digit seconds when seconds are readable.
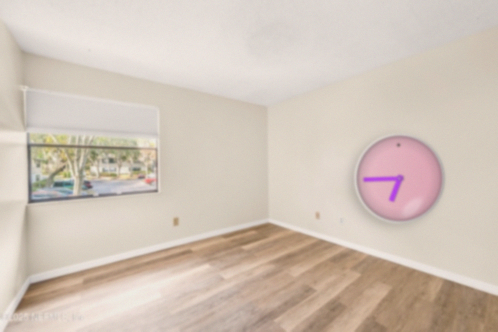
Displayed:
6,45
